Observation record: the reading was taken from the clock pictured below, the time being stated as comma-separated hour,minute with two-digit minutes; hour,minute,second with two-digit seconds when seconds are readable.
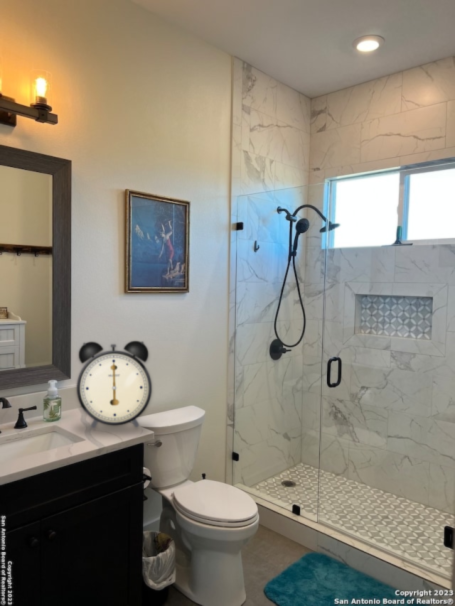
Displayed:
6,00
